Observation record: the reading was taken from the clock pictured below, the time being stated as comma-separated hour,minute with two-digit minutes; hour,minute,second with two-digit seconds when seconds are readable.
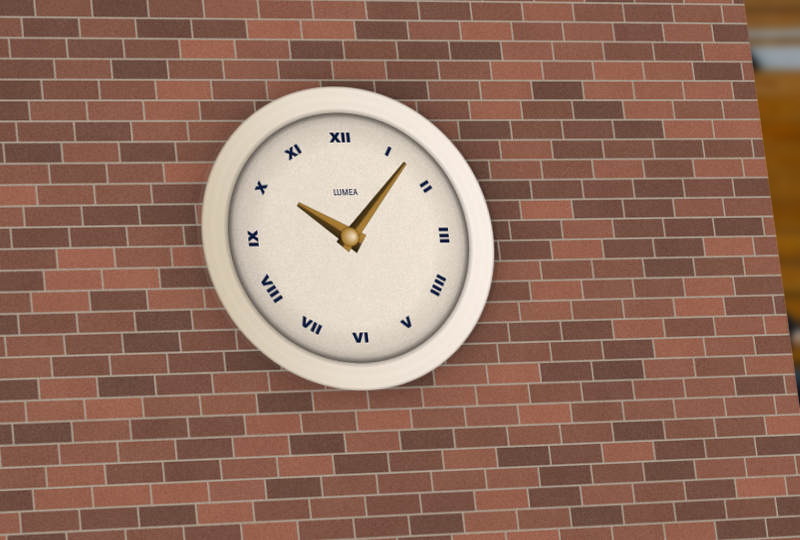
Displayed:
10,07
